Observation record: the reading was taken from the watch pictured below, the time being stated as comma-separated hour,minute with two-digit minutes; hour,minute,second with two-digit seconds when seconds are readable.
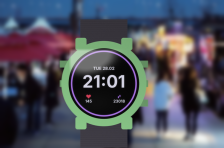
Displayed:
21,01
